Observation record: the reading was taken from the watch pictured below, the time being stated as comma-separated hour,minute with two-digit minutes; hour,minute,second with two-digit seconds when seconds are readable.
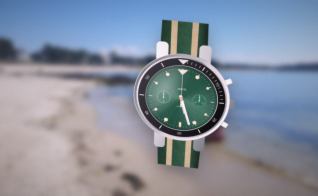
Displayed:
5,27
